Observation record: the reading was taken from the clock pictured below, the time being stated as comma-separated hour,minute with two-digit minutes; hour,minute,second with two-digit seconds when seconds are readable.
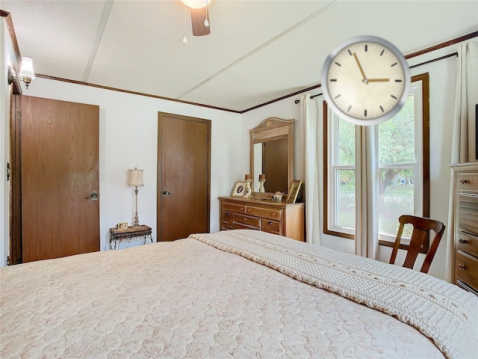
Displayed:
2,56
